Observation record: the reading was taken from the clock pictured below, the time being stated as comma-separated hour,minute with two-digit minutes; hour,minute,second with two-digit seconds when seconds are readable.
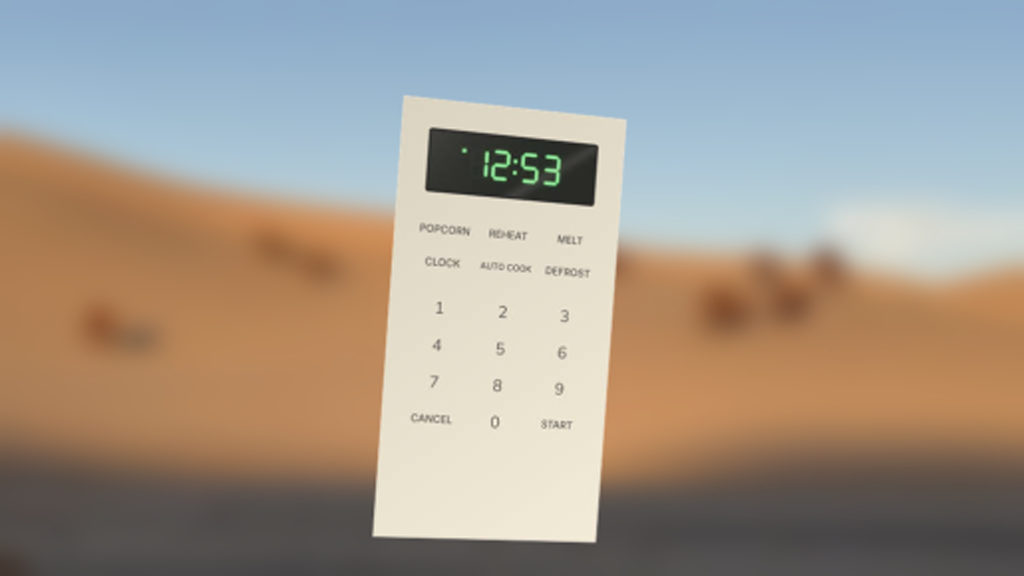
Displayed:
12,53
